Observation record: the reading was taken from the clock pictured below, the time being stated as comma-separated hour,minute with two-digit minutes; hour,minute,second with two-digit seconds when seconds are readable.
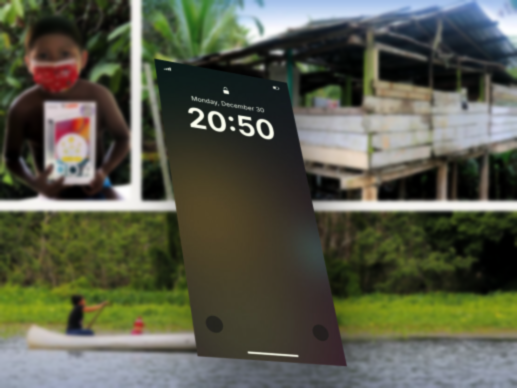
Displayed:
20,50
